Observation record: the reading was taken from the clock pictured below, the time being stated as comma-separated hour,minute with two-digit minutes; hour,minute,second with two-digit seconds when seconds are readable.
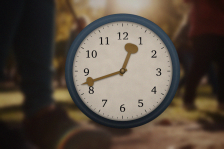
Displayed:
12,42
